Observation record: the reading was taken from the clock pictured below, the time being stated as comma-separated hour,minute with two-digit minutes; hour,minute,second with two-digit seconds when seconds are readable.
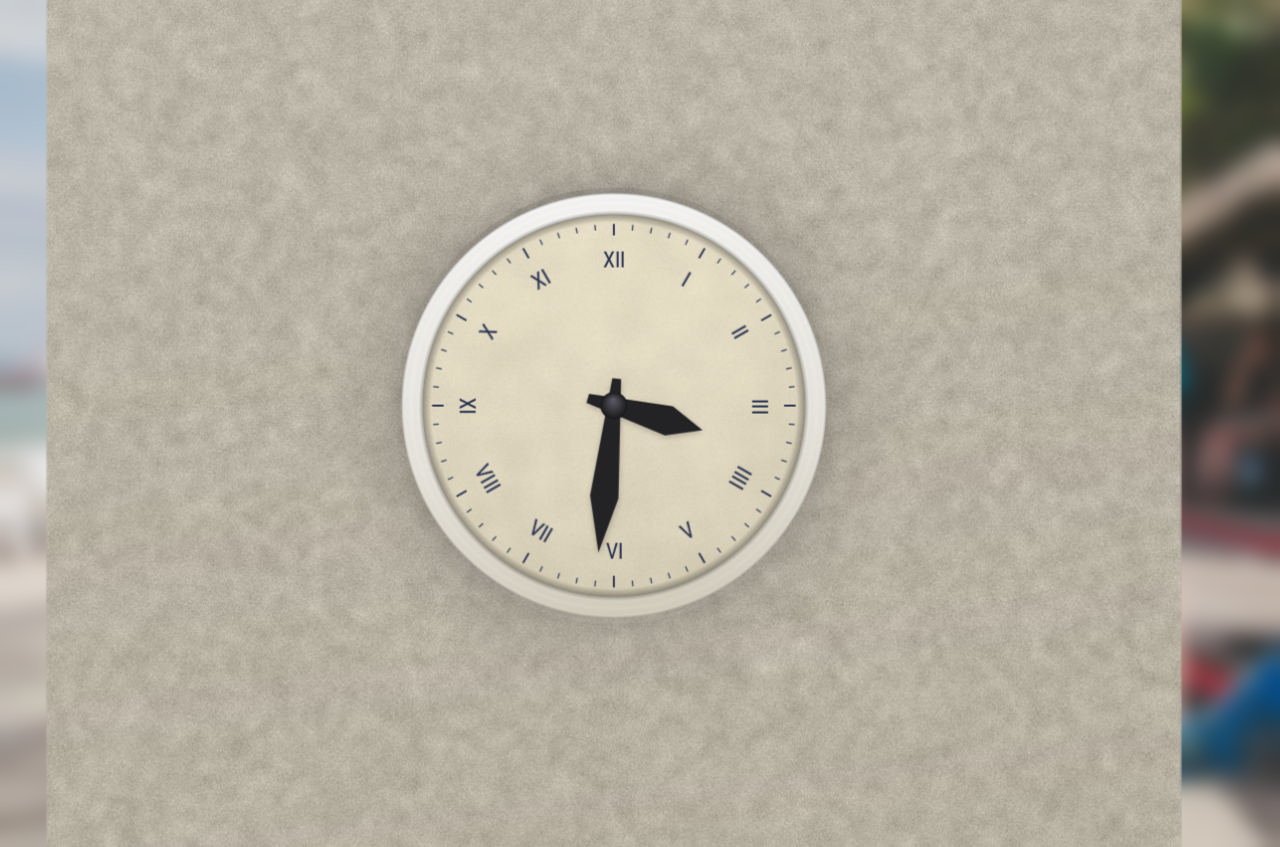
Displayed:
3,31
